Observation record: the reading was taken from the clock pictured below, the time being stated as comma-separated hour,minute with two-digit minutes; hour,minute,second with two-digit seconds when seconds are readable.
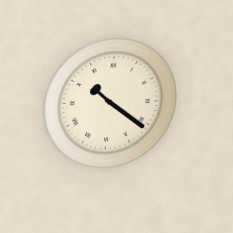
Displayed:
10,21
